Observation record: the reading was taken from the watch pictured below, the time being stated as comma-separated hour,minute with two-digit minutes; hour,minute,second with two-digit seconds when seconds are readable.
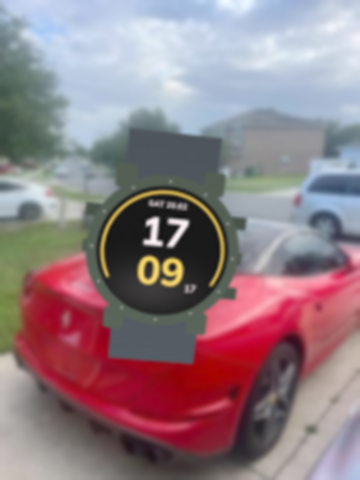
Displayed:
17,09
